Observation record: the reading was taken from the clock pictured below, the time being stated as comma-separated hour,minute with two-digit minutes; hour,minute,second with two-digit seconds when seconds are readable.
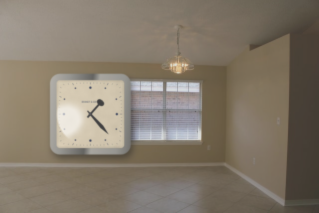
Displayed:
1,23
